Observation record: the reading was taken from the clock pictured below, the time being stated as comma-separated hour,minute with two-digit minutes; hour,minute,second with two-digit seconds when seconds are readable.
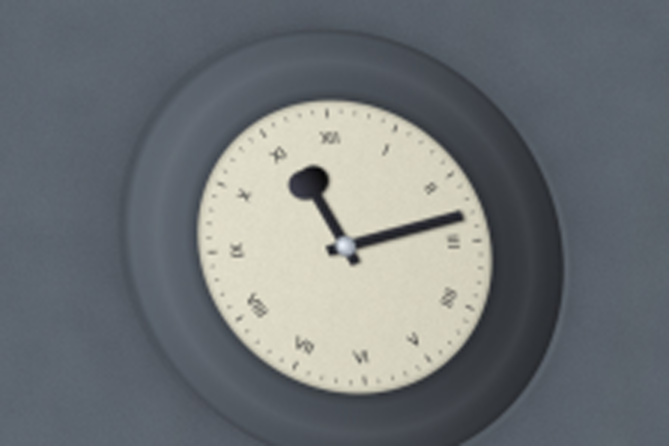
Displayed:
11,13
